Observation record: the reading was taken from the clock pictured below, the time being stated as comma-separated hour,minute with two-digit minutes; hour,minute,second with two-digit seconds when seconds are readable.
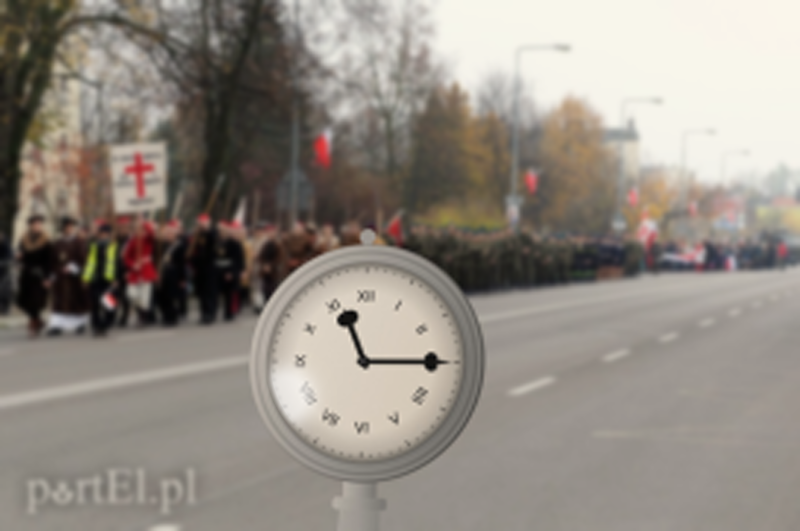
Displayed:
11,15
